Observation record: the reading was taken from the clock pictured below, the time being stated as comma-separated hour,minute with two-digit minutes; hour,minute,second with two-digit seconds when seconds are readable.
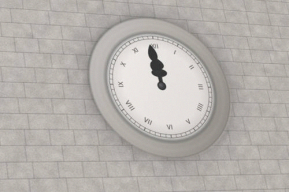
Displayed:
11,59
